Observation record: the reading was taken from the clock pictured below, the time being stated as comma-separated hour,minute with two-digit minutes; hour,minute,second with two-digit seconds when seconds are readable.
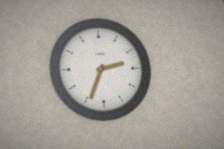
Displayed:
2,34
